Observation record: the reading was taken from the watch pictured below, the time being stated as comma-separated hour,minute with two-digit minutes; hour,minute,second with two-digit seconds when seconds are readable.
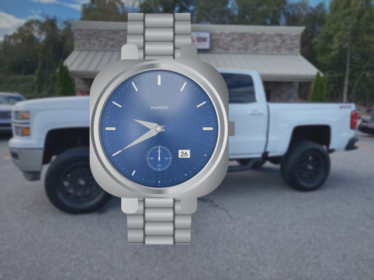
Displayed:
9,40
